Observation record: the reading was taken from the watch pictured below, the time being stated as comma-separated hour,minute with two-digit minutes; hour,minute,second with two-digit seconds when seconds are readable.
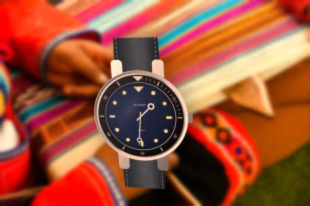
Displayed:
1,31
